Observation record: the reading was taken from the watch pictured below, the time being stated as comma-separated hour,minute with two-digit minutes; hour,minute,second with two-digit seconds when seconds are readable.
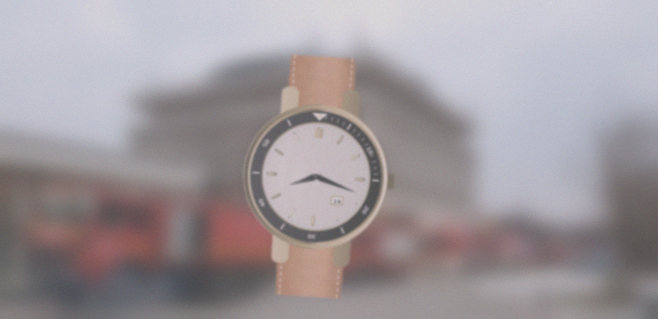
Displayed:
8,18
